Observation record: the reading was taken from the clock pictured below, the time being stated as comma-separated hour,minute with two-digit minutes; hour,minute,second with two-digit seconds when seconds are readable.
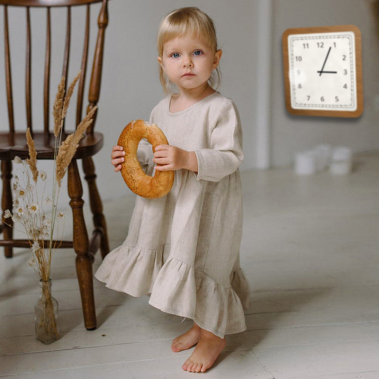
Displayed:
3,04
